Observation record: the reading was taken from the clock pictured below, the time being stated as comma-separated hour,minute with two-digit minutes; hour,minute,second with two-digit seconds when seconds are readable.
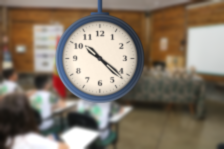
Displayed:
10,22
